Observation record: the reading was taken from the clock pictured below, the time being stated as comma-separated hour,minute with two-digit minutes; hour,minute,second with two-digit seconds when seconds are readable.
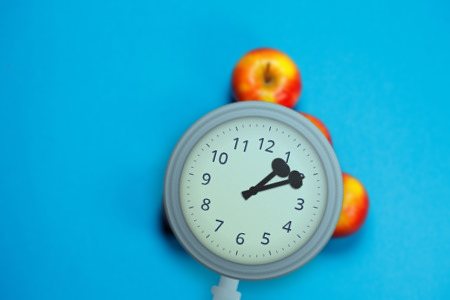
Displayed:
1,10
